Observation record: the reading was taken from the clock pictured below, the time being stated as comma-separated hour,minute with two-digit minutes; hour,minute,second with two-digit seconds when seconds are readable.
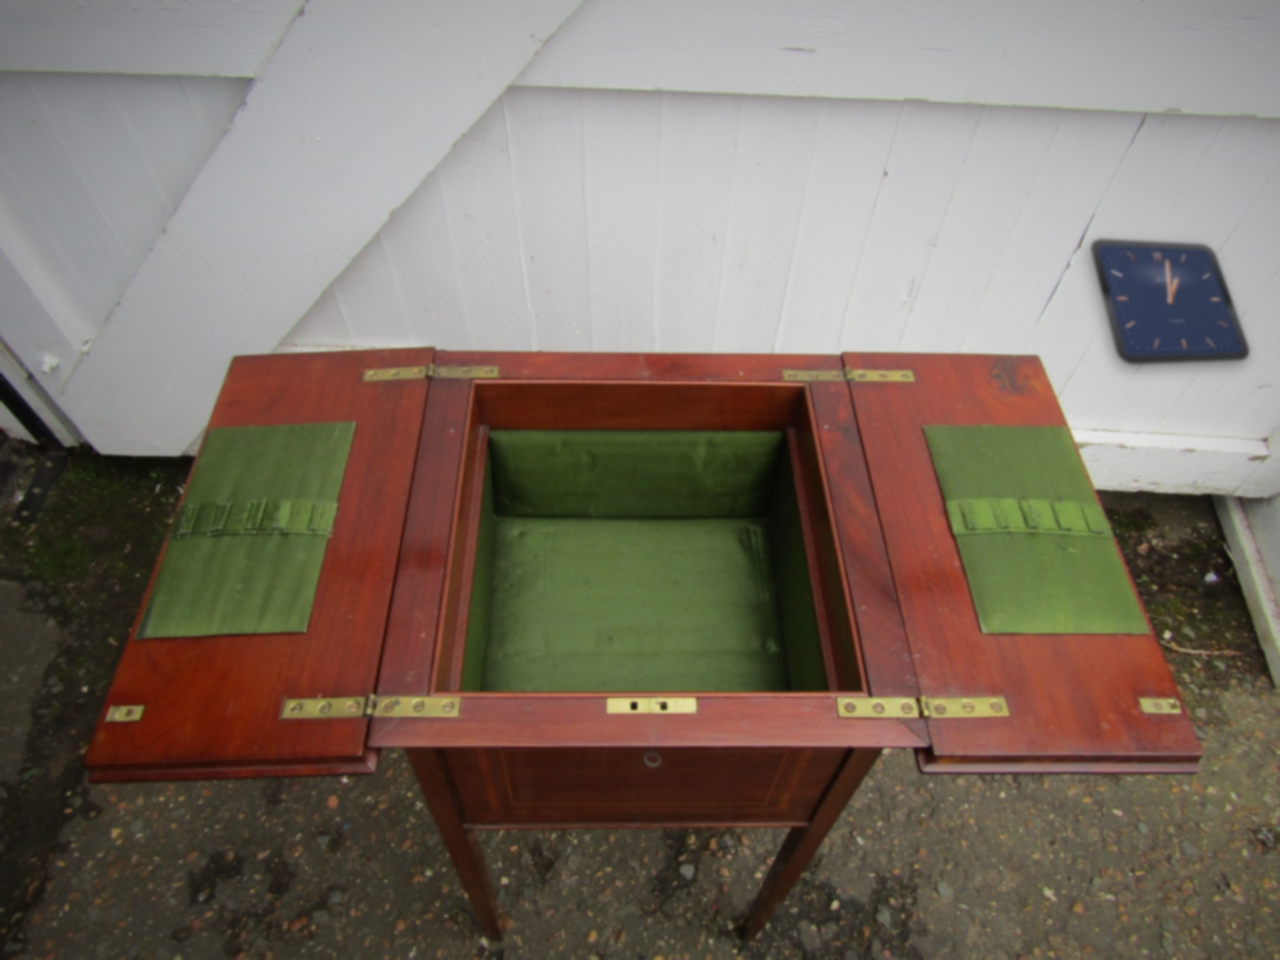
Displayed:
1,02
